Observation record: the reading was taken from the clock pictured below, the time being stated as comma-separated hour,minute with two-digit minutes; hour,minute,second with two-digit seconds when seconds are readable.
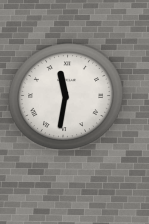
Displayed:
11,31
